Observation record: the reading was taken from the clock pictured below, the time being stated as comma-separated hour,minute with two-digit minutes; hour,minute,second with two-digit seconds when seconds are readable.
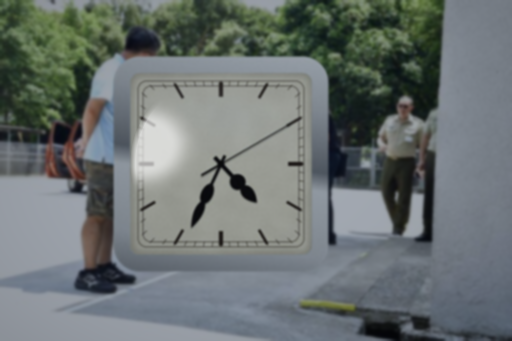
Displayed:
4,34,10
